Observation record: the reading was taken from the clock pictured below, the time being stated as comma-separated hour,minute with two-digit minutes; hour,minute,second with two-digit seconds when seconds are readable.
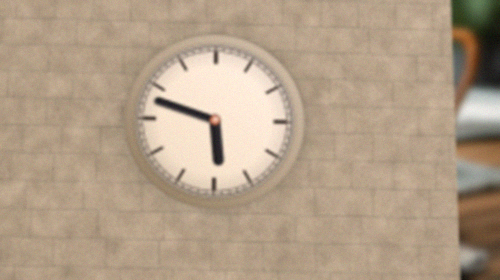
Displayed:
5,48
